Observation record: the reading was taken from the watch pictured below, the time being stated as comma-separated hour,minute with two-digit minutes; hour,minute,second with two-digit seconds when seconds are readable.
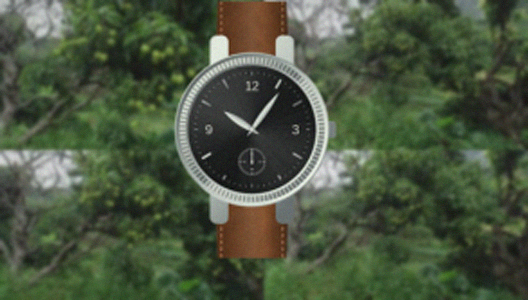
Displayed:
10,06
